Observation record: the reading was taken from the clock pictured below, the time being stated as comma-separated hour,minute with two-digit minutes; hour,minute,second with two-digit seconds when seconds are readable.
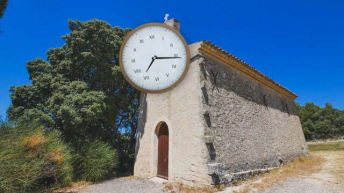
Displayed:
7,16
